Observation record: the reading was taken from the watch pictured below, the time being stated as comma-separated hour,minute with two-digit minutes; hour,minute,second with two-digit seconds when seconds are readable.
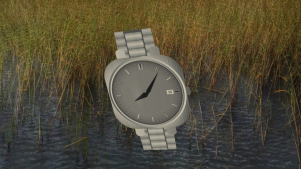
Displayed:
8,06
